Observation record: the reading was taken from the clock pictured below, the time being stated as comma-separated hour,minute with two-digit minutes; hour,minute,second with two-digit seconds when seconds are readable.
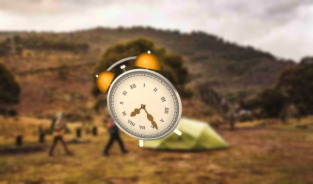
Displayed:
8,29
